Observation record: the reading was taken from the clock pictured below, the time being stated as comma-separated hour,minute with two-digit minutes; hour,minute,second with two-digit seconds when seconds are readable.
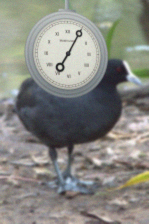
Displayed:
7,05
